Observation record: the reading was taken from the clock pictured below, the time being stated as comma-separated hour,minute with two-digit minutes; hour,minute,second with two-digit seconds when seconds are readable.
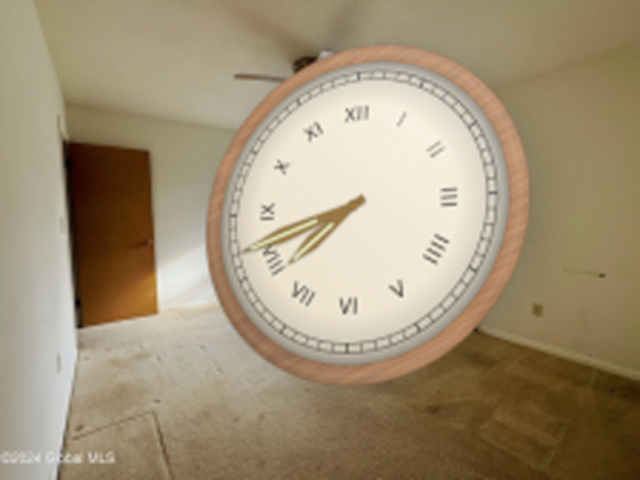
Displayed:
7,42
